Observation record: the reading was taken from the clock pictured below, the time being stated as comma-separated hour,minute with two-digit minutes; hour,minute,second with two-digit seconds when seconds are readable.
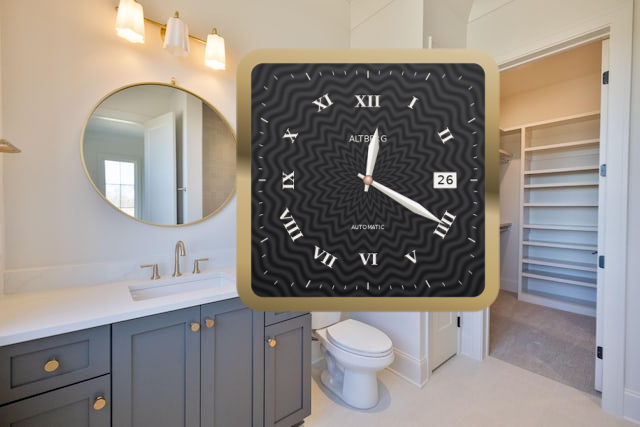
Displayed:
12,20
